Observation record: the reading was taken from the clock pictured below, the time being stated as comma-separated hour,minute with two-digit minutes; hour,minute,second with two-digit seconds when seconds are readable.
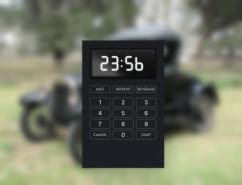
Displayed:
23,56
